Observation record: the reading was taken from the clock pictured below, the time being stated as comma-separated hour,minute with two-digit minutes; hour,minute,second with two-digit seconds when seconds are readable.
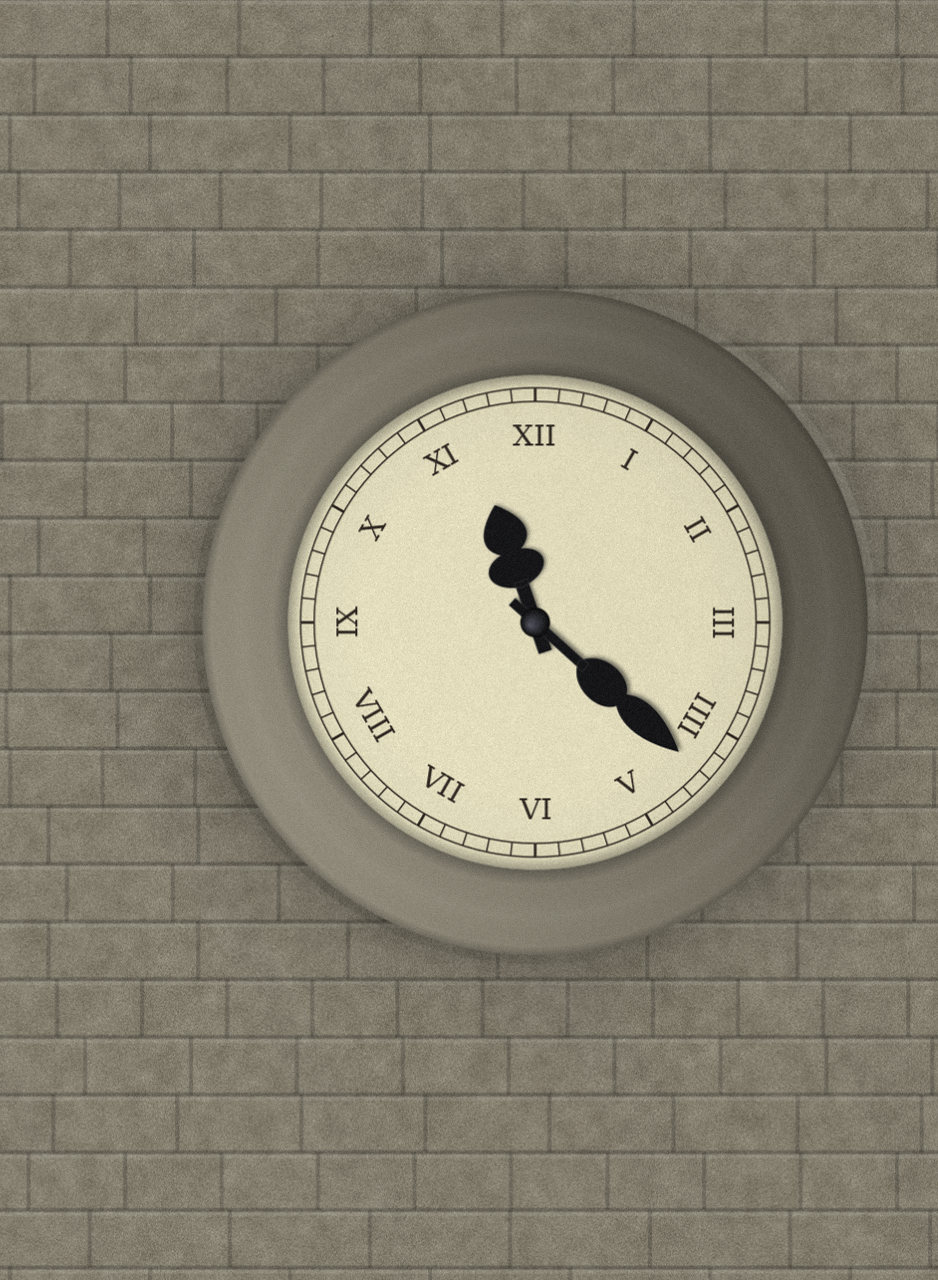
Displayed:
11,22
